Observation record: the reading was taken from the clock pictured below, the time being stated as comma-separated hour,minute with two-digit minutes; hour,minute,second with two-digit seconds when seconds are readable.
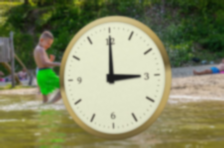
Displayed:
3,00
